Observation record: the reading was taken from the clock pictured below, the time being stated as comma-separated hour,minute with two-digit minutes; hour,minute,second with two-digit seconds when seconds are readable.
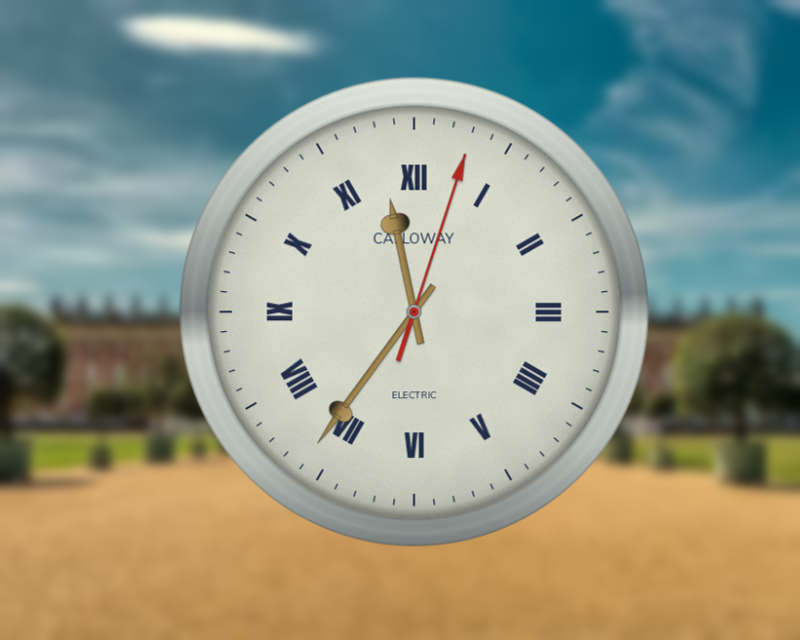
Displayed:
11,36,03
